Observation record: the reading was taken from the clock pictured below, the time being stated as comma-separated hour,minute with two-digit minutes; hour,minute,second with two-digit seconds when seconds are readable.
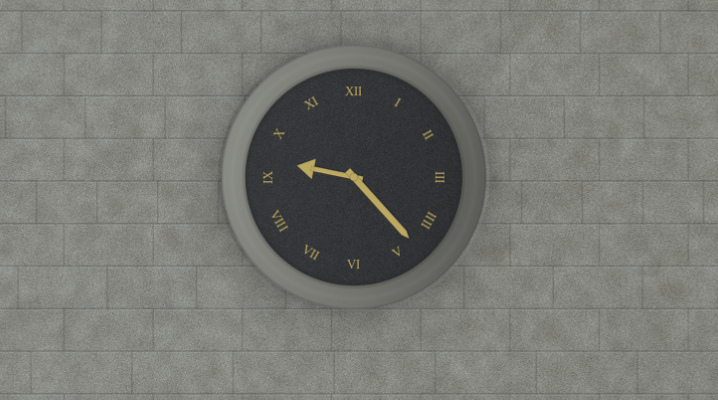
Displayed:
9,23
